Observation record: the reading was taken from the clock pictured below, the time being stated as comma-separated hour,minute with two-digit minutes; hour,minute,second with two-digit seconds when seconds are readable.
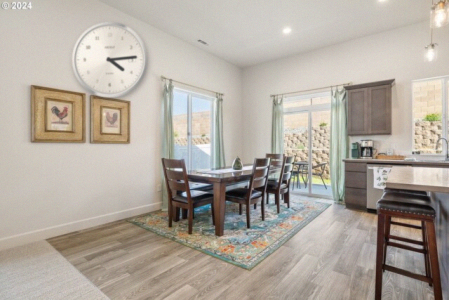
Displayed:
4,14
